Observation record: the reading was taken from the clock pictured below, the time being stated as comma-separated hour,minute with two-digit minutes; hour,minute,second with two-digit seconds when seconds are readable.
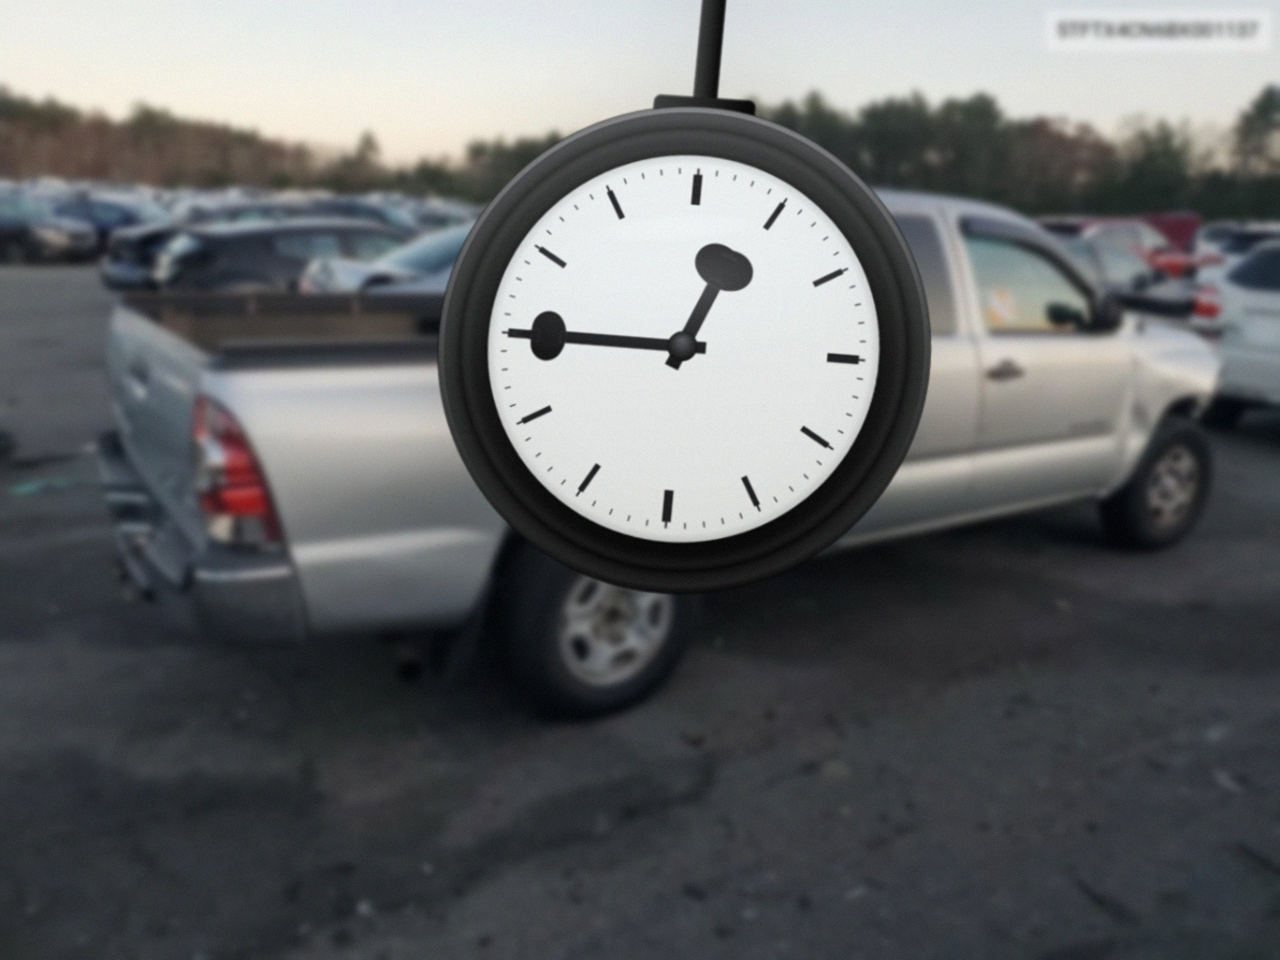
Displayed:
12,45
